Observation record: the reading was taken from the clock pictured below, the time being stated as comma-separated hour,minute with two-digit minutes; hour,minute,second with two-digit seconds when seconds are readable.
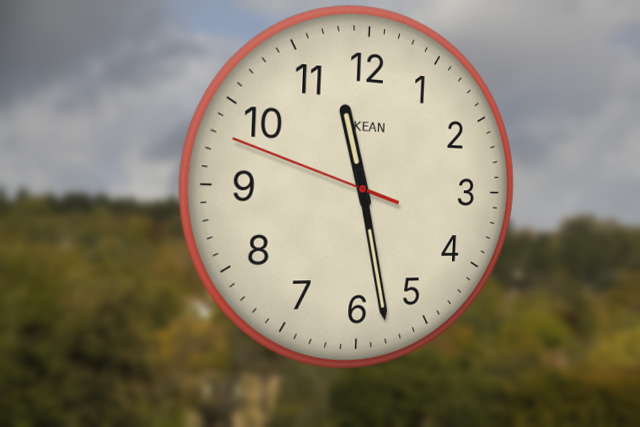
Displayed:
11,27,48
